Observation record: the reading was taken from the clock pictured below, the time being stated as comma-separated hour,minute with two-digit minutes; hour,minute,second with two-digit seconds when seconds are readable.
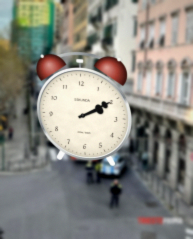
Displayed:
2,10
